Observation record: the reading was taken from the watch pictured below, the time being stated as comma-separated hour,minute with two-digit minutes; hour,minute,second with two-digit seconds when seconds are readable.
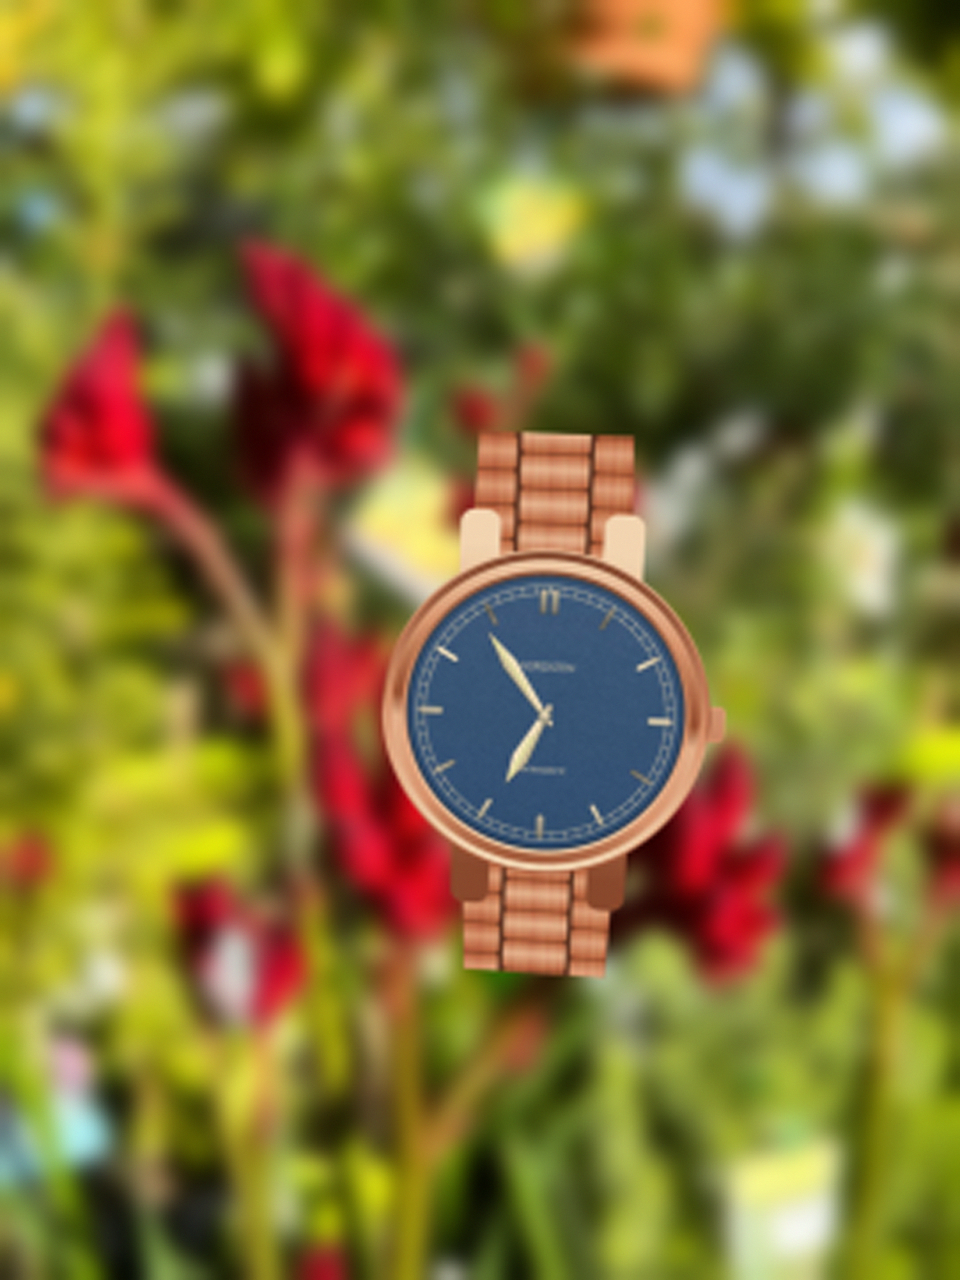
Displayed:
6,54
